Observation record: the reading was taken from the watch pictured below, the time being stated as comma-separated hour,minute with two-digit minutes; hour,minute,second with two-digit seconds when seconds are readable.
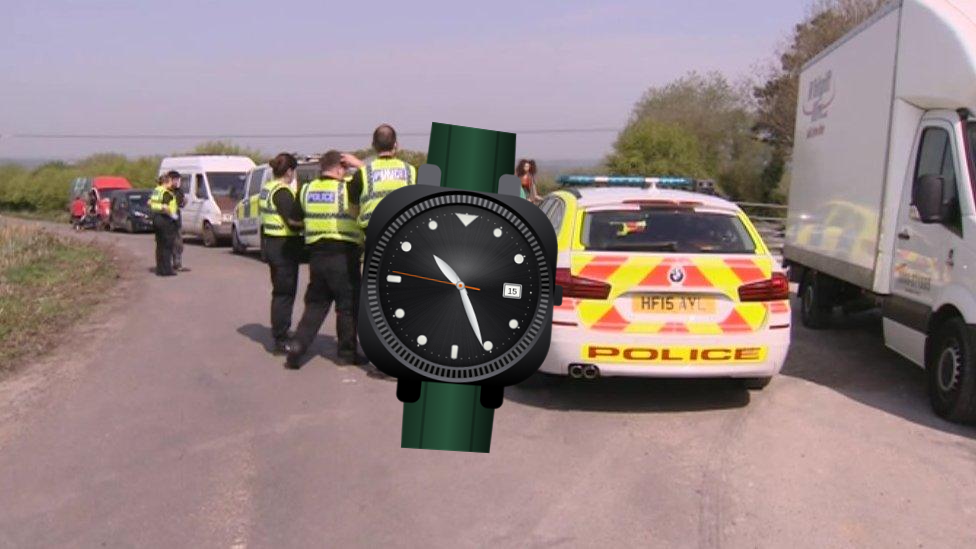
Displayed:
10,25,46
